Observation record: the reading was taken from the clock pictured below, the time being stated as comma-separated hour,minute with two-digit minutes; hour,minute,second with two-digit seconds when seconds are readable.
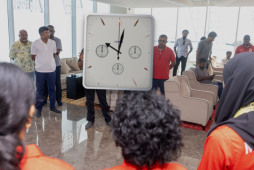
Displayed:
10,02
